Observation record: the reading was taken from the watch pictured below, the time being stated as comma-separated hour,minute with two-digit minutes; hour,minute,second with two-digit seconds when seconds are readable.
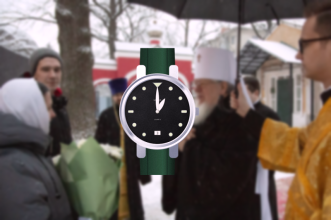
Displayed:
1,00
